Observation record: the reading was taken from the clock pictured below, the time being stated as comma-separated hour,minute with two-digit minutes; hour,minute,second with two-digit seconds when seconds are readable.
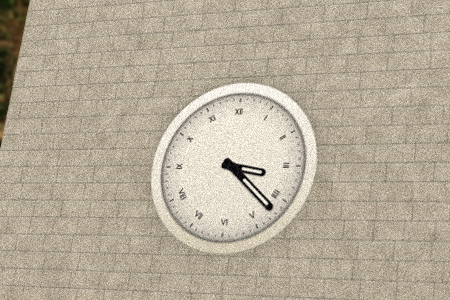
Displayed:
3,22
